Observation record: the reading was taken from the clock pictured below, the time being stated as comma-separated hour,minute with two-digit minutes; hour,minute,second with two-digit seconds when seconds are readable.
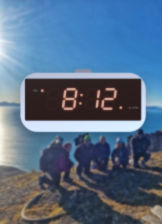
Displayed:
8,12
